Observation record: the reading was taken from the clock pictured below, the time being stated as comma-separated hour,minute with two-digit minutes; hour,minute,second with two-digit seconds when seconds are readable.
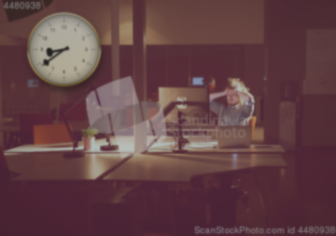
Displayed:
8,39
